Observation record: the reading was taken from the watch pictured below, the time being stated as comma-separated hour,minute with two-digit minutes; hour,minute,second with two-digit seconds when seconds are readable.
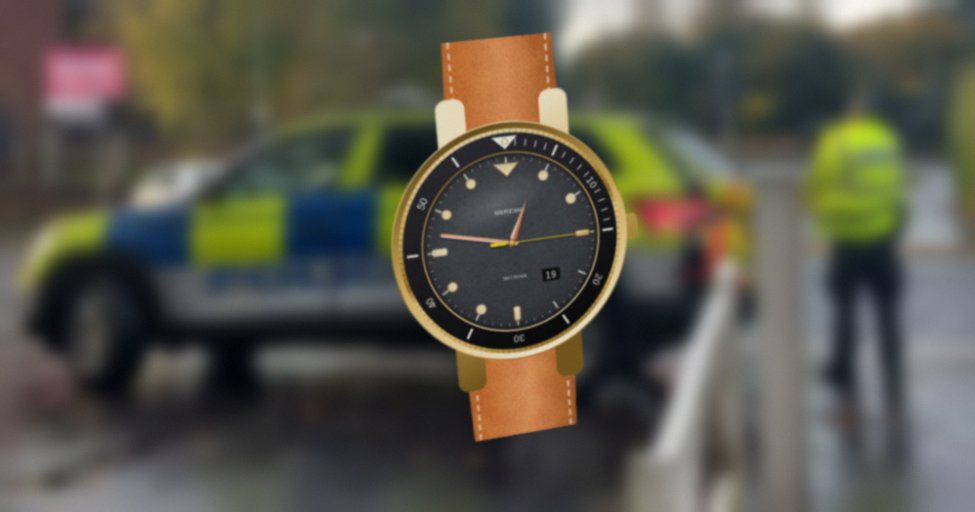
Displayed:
12,47,15
